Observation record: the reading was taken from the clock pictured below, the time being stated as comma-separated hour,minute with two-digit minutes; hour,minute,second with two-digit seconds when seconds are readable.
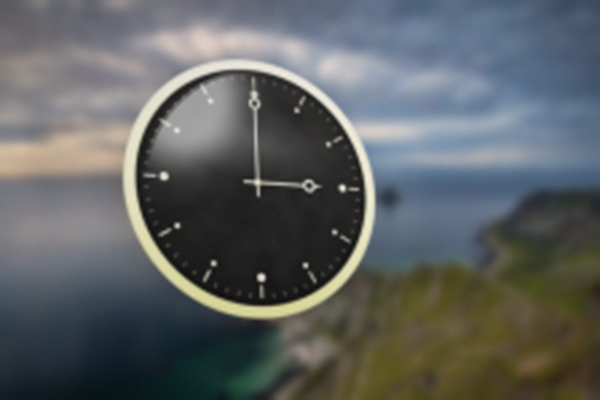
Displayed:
3,00
